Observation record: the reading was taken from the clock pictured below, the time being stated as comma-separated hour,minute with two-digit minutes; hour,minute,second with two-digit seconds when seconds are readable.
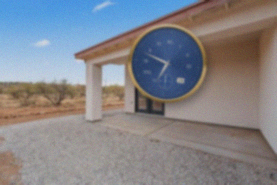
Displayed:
6,48
